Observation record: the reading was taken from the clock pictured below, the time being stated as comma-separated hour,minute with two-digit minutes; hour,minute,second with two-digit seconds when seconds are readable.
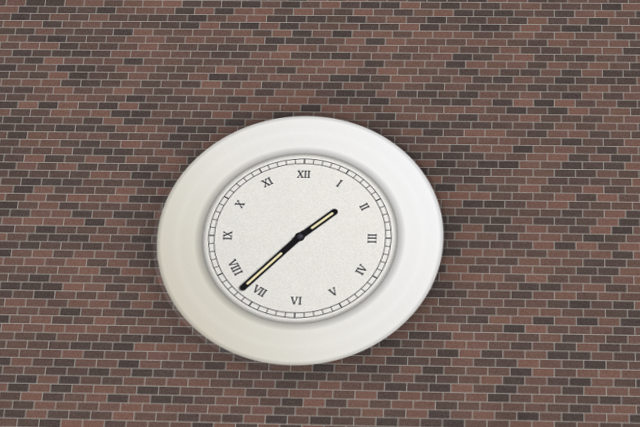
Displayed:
1,37
